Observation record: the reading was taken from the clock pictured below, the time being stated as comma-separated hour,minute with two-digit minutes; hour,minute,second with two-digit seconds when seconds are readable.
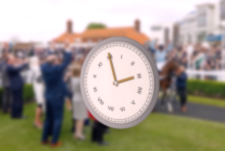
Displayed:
3,00
